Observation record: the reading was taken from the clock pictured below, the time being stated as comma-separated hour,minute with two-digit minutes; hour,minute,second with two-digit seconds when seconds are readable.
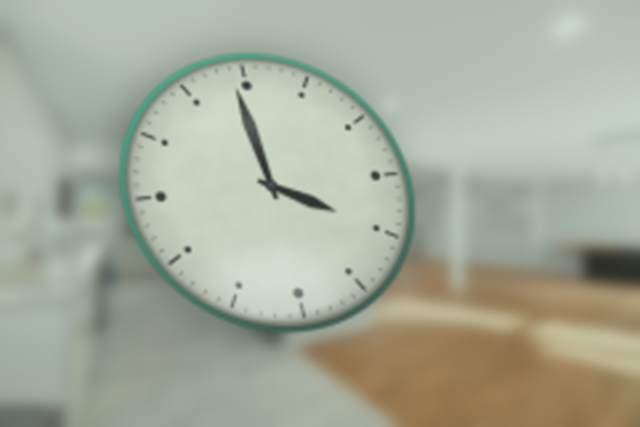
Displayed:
3,59
